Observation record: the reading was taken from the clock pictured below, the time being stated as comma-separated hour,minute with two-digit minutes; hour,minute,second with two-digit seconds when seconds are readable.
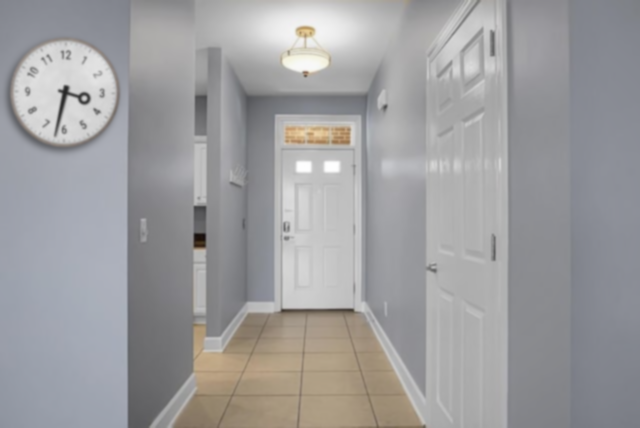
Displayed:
3,32
